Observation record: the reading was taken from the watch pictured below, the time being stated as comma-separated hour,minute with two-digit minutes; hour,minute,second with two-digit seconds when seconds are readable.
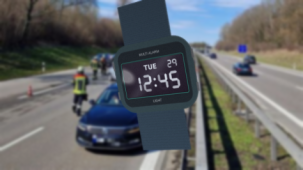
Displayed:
12,45
